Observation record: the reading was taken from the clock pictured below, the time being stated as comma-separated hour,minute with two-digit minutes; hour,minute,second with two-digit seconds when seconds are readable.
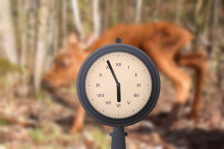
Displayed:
5,56
